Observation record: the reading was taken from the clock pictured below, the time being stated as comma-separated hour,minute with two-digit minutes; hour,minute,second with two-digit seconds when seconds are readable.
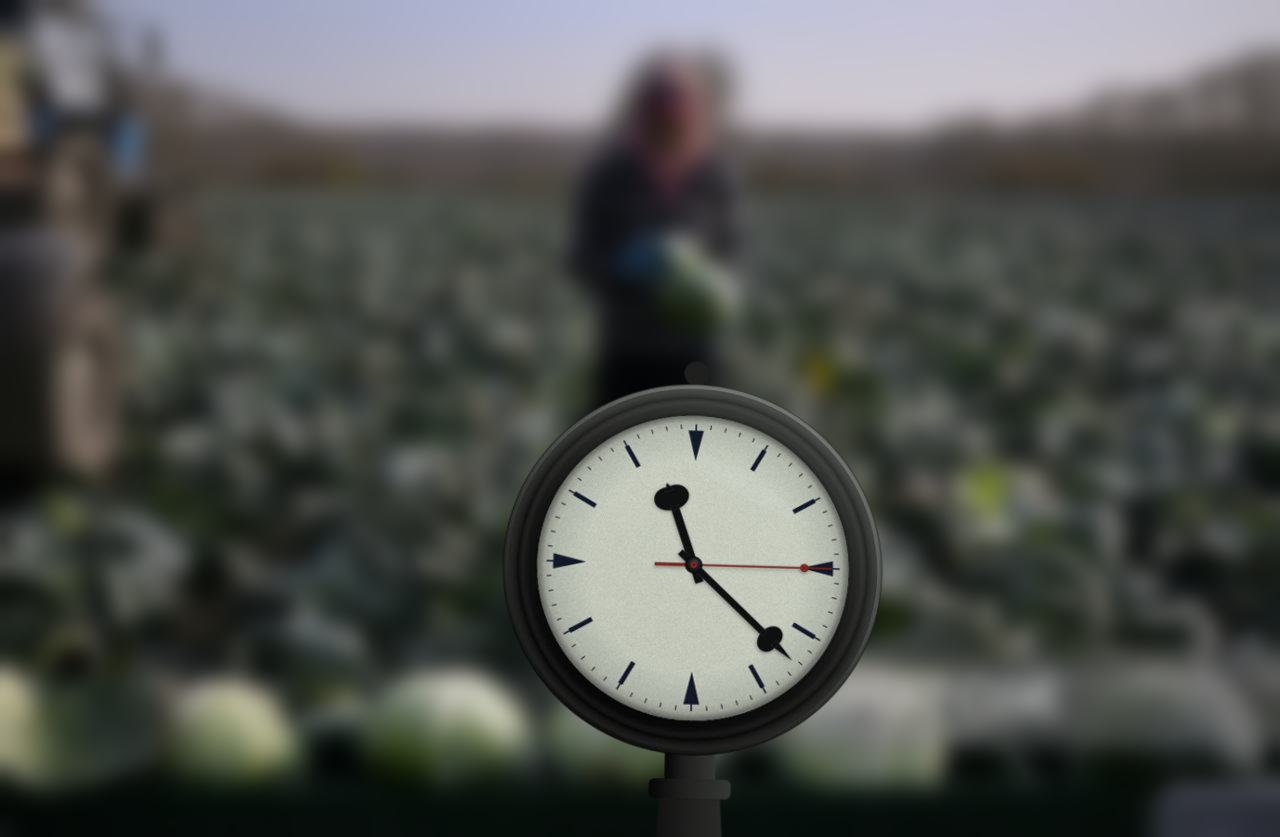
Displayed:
11,22,15
